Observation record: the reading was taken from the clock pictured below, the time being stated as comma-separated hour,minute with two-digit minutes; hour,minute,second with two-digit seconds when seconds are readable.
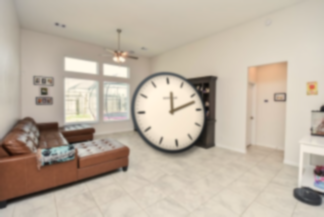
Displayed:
12,12
